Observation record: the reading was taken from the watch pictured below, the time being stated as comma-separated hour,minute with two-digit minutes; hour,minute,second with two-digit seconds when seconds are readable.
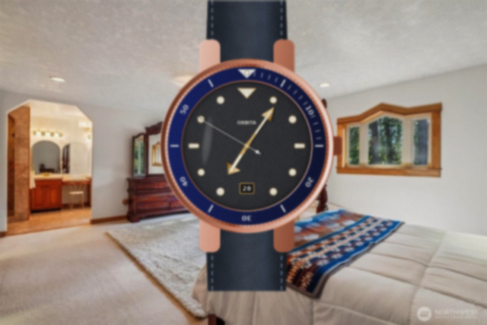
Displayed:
7,05,50
